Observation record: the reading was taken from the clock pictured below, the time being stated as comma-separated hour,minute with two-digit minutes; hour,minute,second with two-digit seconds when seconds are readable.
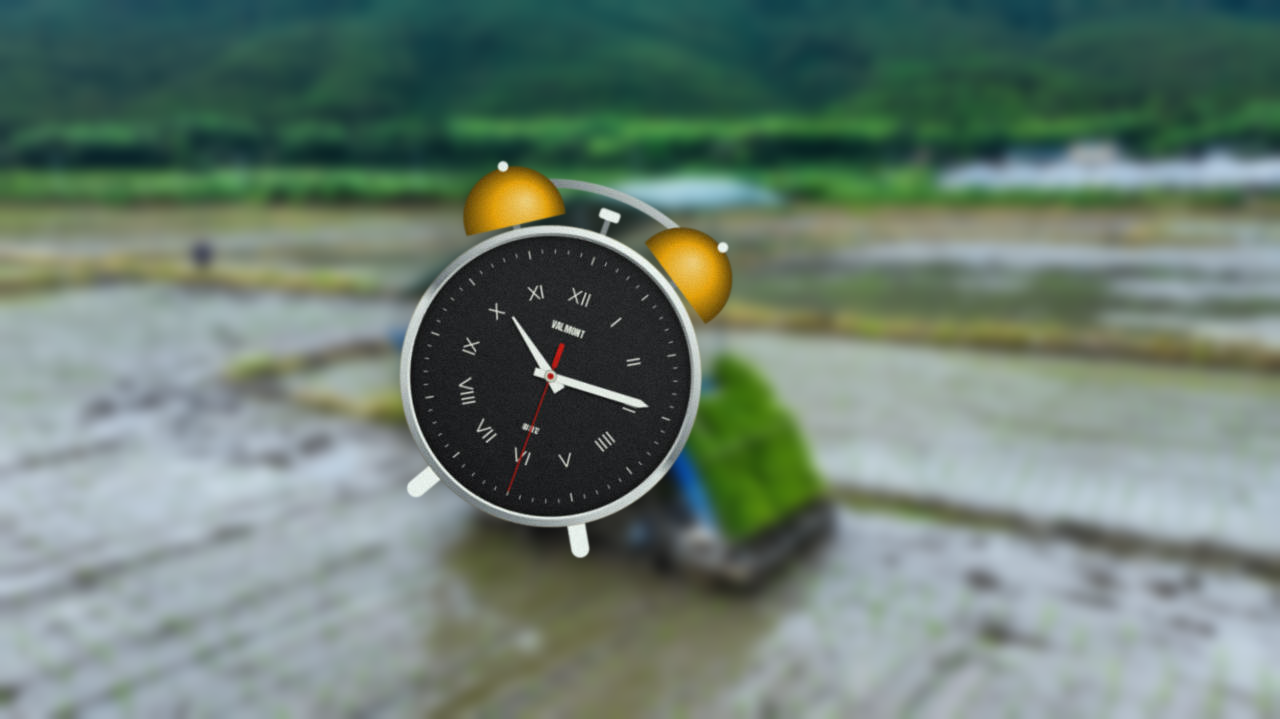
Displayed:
10,14,30
